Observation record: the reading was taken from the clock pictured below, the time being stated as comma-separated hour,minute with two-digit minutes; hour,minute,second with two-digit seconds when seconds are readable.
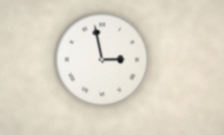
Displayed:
2,58
